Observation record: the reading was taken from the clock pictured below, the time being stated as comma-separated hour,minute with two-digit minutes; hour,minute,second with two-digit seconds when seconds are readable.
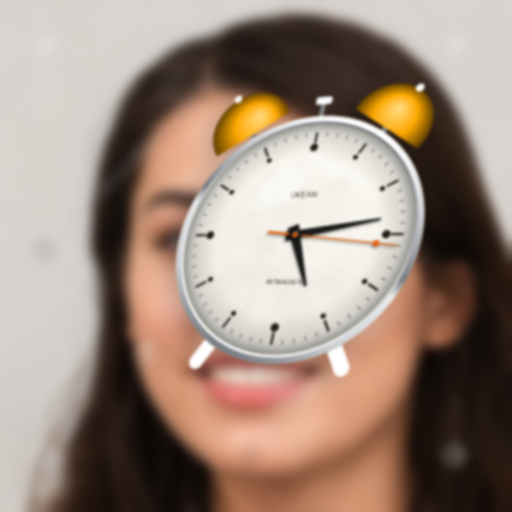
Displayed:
5,13,16
